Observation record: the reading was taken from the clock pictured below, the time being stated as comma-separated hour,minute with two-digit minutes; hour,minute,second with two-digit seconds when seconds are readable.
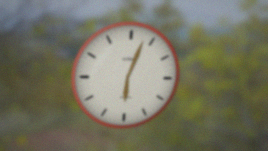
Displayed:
6,03
